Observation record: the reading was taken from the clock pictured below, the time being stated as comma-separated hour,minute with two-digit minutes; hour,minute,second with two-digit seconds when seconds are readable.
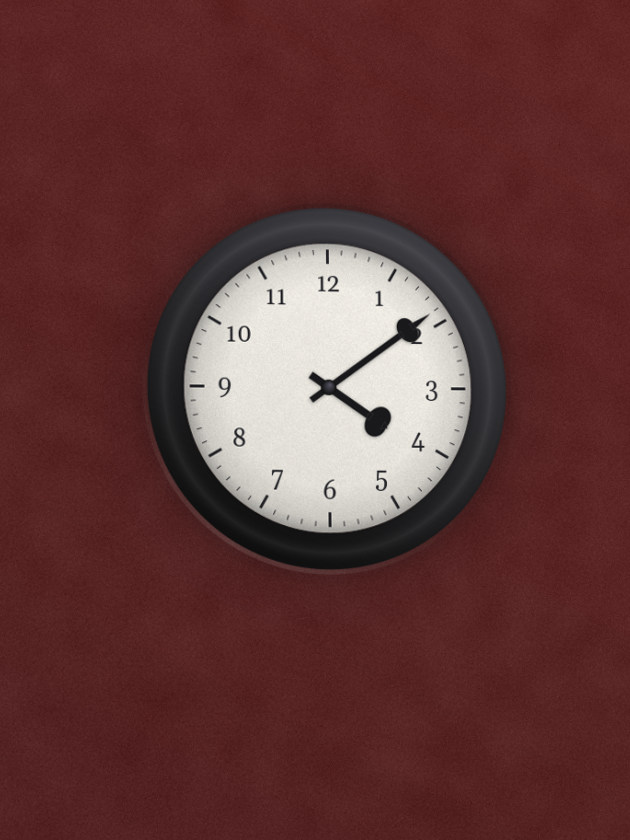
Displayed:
4,09
